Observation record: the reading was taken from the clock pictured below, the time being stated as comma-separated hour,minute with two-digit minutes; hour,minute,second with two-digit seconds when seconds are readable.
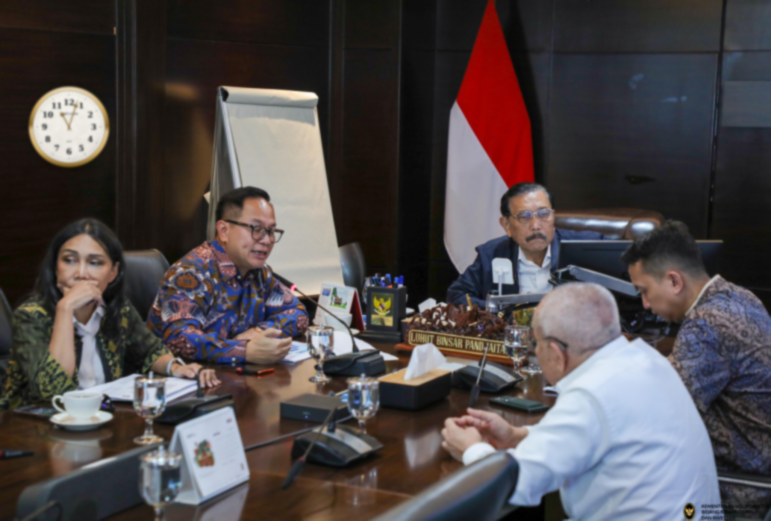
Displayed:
11,03
